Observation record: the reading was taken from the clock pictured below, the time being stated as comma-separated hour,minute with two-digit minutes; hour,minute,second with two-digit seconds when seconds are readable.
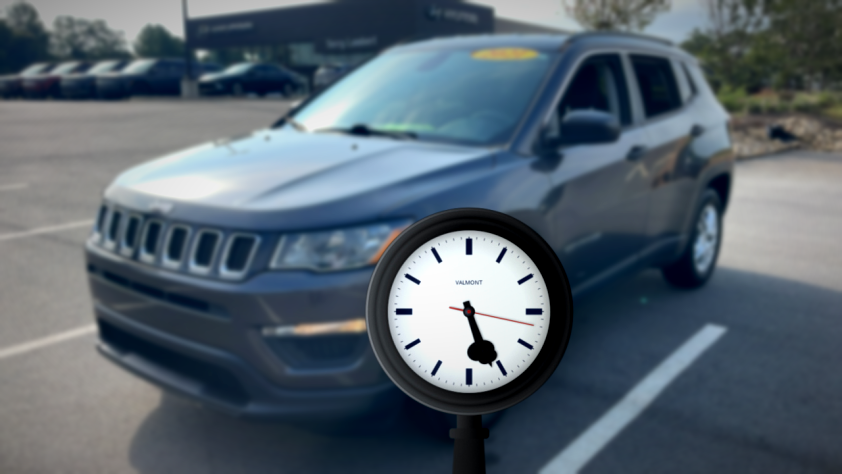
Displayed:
5,26,17
